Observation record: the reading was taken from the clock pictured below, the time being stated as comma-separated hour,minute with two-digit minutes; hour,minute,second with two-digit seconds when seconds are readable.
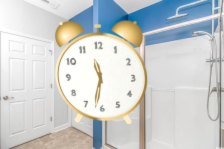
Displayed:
11,32
